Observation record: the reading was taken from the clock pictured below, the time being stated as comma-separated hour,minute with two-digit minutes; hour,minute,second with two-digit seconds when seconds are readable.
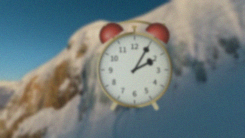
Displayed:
2,05
